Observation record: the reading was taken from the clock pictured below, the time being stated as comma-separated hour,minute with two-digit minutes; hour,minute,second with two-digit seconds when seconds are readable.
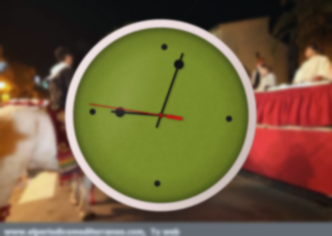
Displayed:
9,02,46
